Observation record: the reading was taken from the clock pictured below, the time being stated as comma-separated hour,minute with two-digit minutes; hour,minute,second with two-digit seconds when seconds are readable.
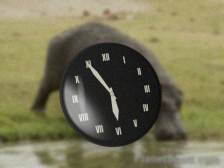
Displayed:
5,55
